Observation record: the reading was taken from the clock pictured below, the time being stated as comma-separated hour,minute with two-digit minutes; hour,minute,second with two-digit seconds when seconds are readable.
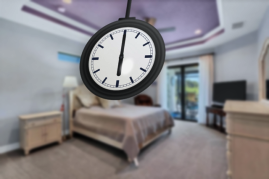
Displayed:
6,00
